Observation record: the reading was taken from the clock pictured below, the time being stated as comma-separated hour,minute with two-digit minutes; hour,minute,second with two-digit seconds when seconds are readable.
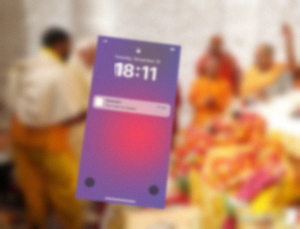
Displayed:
18,11
